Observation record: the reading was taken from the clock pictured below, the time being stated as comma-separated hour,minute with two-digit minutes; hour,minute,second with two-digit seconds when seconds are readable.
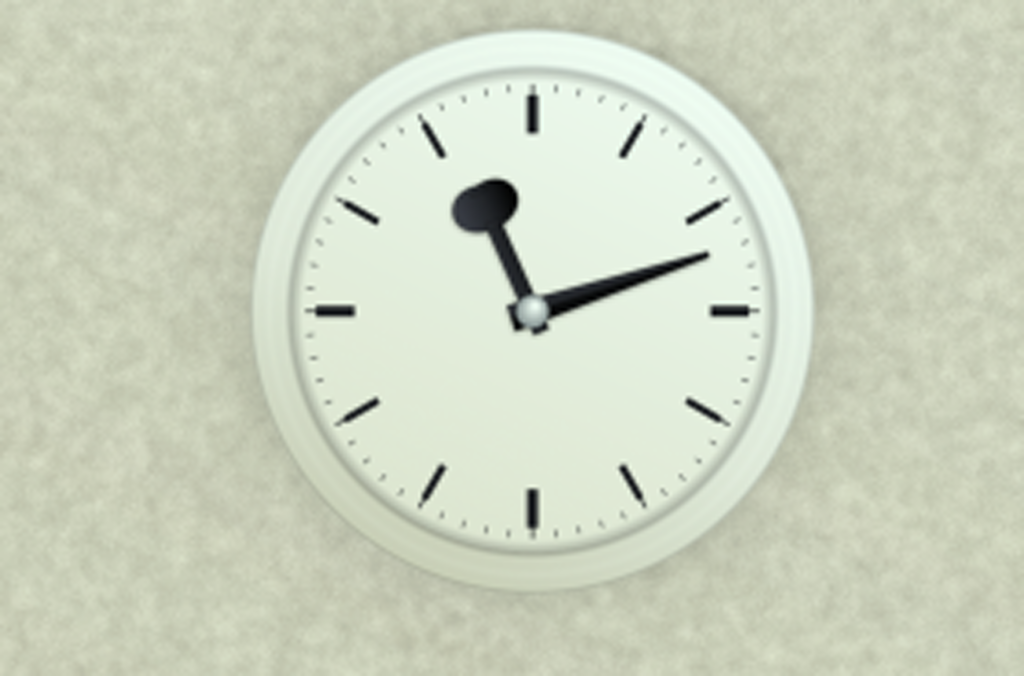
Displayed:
11,12
